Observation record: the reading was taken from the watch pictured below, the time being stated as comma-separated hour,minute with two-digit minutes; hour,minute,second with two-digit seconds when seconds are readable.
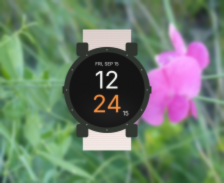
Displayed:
12,24
